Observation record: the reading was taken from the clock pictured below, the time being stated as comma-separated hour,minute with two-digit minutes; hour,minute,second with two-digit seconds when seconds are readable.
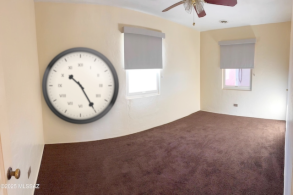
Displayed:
10,25
